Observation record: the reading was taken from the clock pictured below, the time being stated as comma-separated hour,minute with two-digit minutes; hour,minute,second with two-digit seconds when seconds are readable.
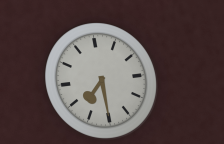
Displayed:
7,30
